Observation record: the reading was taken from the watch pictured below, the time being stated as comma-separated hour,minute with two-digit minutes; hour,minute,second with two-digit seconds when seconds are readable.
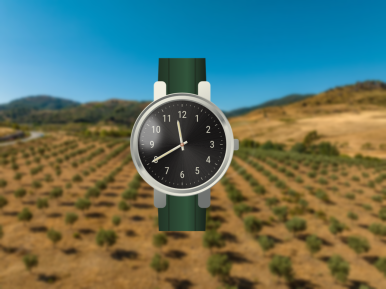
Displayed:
11,40
